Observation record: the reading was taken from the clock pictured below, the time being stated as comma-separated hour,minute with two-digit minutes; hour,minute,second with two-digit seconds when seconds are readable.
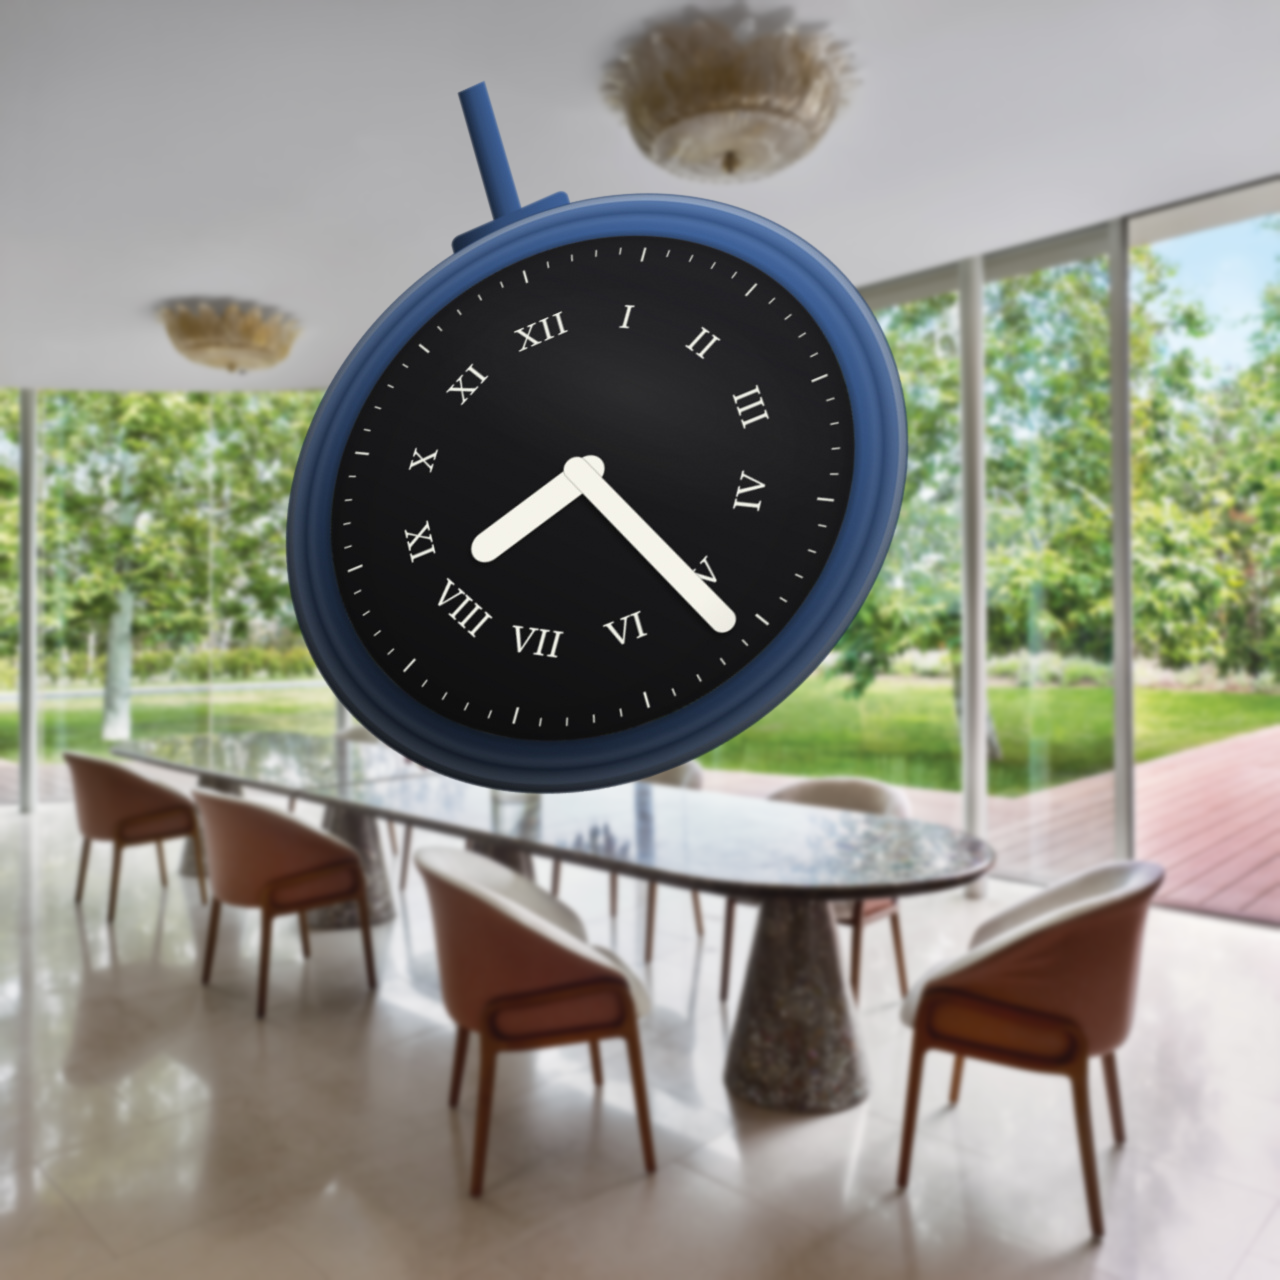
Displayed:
8,26
